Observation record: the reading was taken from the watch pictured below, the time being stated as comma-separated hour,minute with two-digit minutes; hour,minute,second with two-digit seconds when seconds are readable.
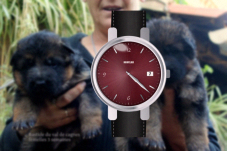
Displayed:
4,22
